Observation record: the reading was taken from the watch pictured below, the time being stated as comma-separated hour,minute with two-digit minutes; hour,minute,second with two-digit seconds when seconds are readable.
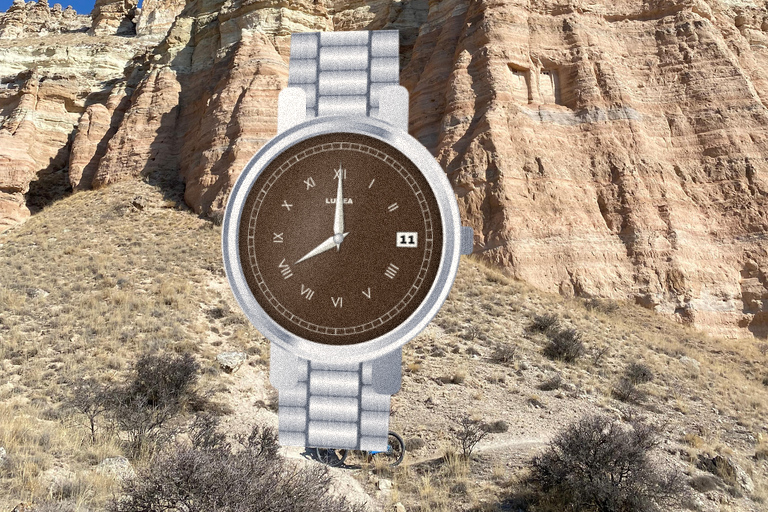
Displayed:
8,00
